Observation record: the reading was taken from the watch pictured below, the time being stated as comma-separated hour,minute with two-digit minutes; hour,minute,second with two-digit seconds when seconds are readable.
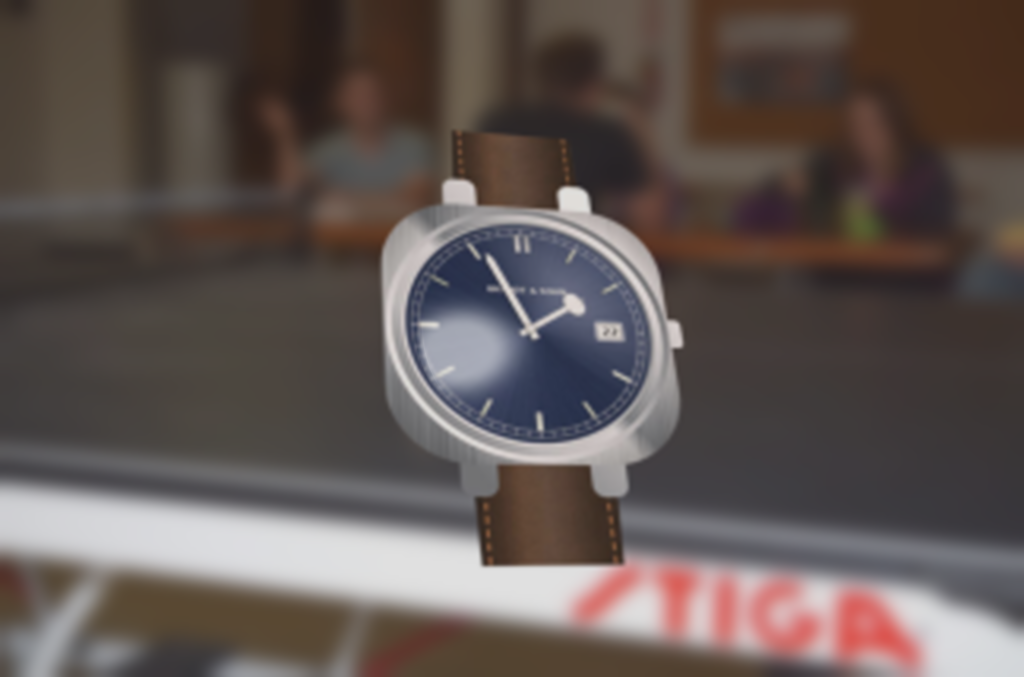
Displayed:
1,56
